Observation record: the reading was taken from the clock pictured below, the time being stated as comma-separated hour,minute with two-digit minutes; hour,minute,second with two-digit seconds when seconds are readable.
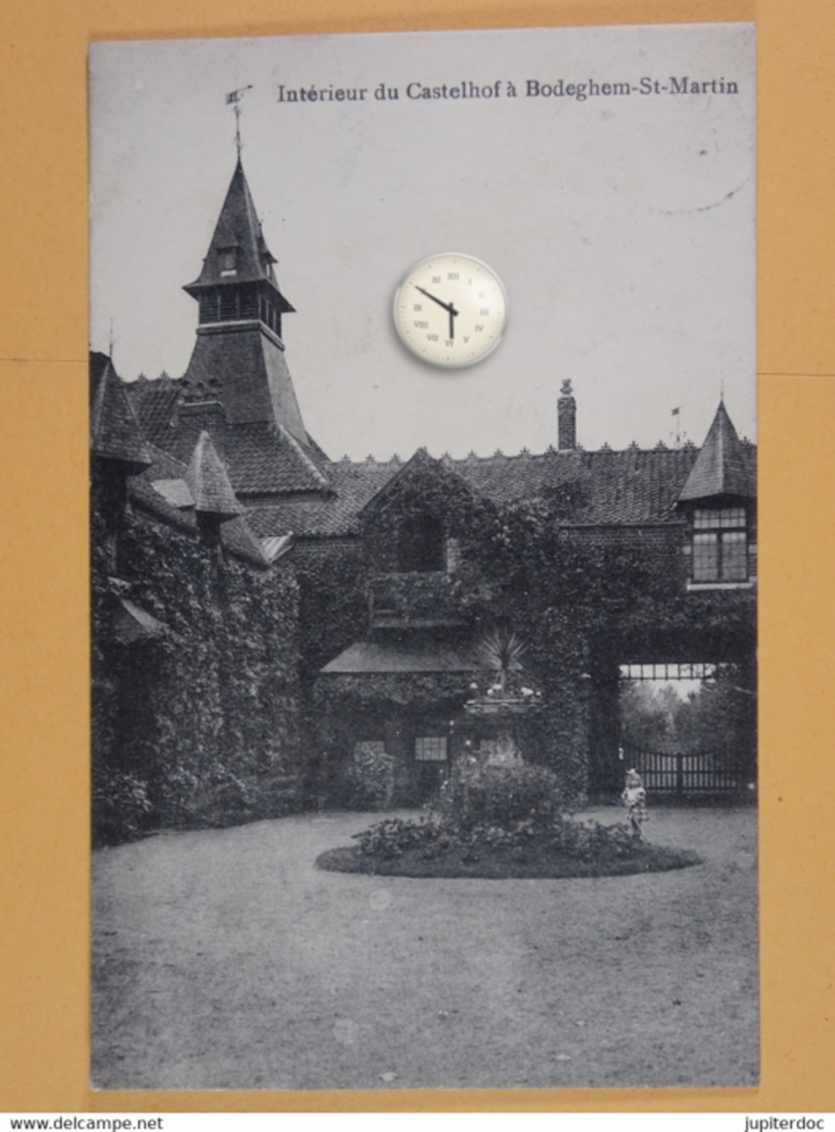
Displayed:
5,50
